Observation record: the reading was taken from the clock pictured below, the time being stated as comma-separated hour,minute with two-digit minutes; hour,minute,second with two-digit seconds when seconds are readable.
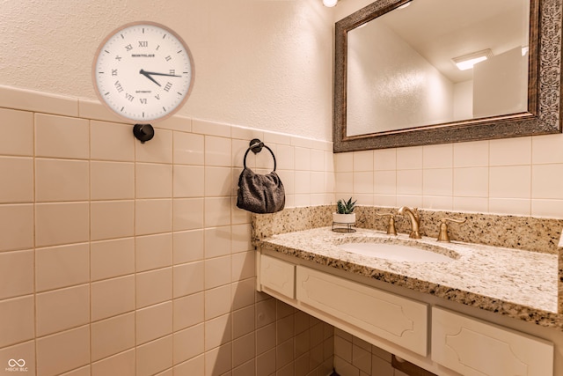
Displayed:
4,16
